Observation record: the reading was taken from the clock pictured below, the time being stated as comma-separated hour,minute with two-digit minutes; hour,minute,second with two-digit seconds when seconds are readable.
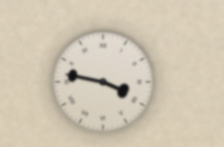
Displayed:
3,47
